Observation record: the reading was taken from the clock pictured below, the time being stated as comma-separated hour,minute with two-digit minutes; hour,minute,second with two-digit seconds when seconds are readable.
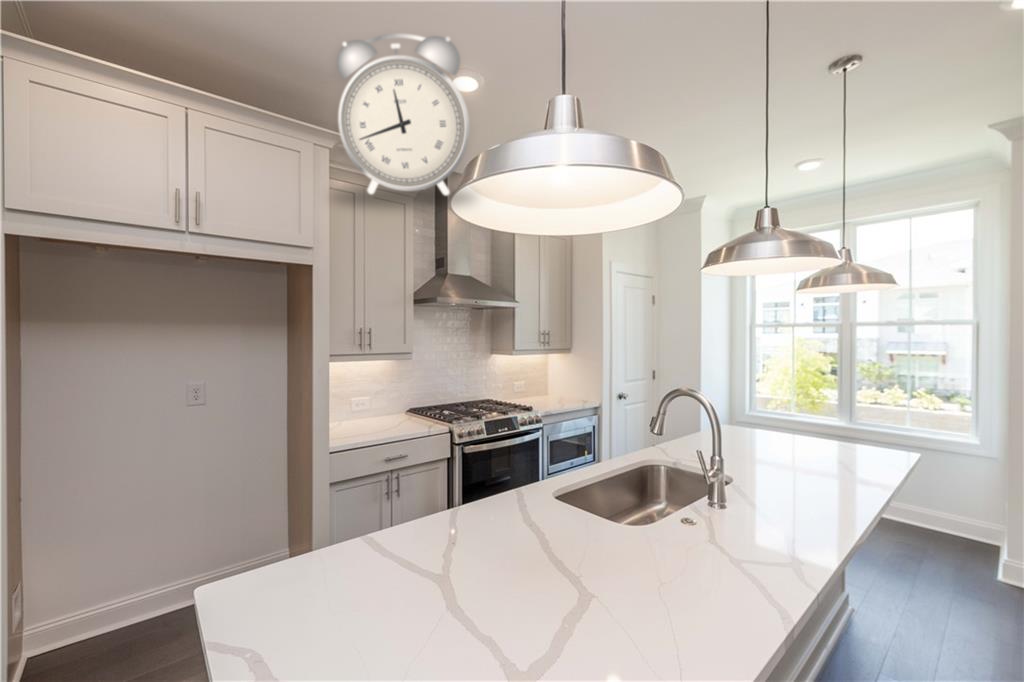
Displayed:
11,42
